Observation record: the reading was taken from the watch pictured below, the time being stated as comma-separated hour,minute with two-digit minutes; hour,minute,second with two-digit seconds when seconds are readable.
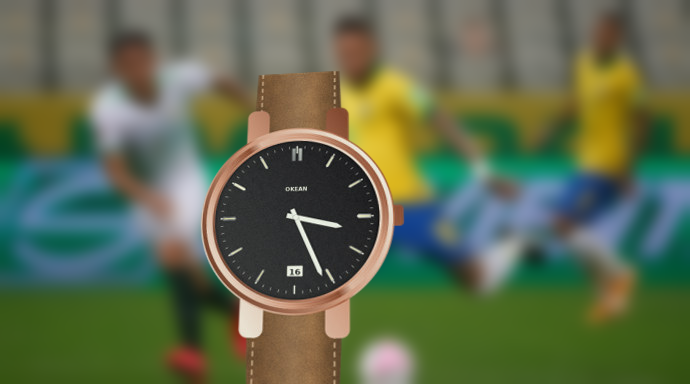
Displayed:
3,26
